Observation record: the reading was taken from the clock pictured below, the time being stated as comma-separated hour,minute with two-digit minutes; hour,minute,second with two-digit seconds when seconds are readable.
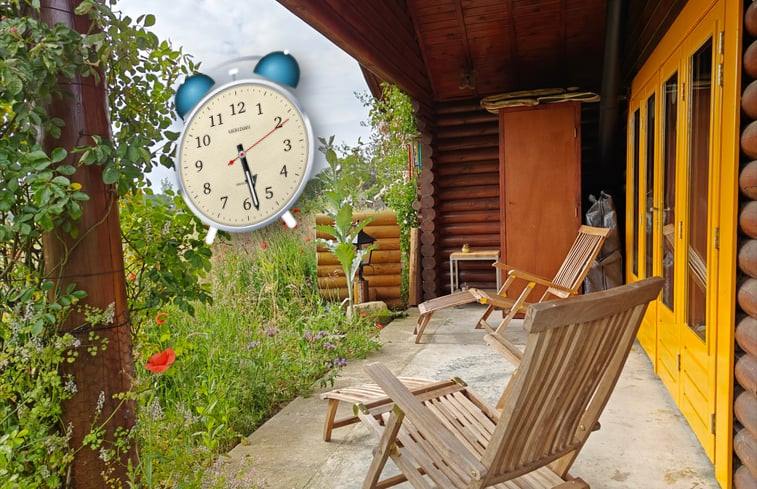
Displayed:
5,28,11
